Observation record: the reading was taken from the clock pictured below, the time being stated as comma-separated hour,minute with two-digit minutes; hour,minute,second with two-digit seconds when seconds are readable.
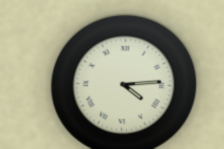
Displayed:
4,14
